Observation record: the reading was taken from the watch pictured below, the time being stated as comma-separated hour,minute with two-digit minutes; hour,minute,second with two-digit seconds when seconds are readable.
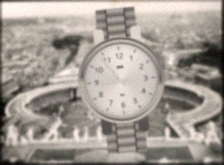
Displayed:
8,54
